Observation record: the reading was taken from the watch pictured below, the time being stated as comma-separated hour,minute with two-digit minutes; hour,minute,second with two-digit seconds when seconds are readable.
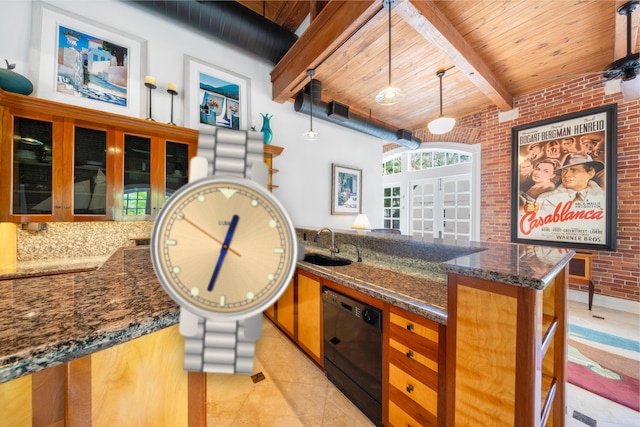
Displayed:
12,32,50
